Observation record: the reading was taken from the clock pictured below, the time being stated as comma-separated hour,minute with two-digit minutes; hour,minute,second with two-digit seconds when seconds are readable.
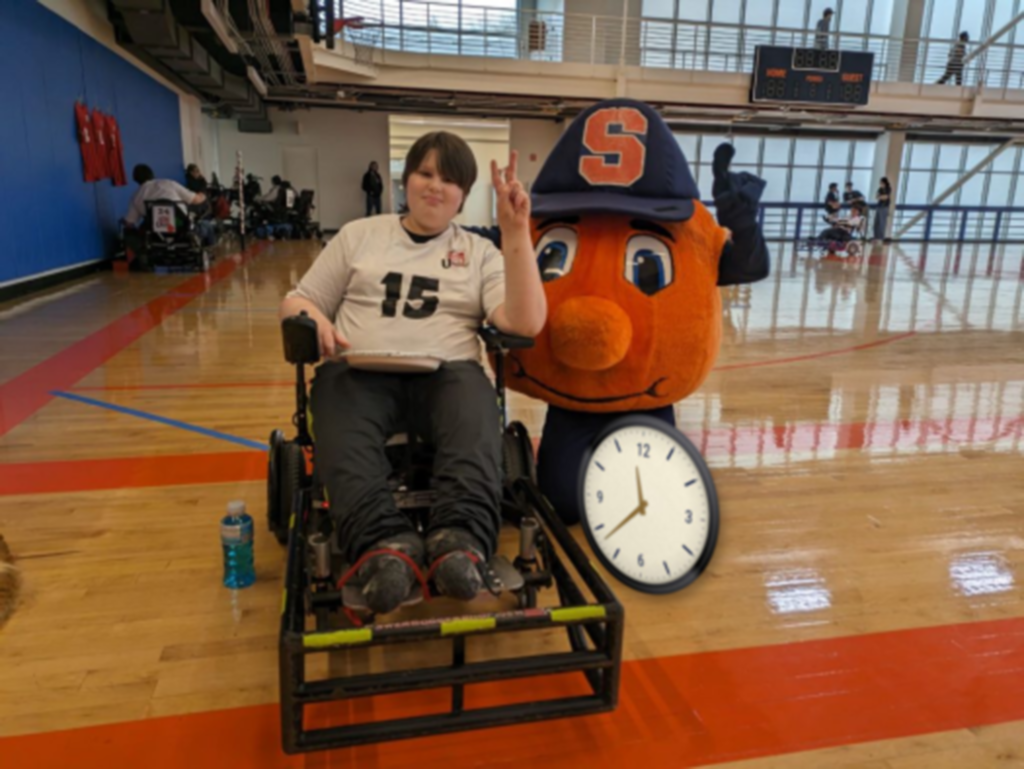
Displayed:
11,38
